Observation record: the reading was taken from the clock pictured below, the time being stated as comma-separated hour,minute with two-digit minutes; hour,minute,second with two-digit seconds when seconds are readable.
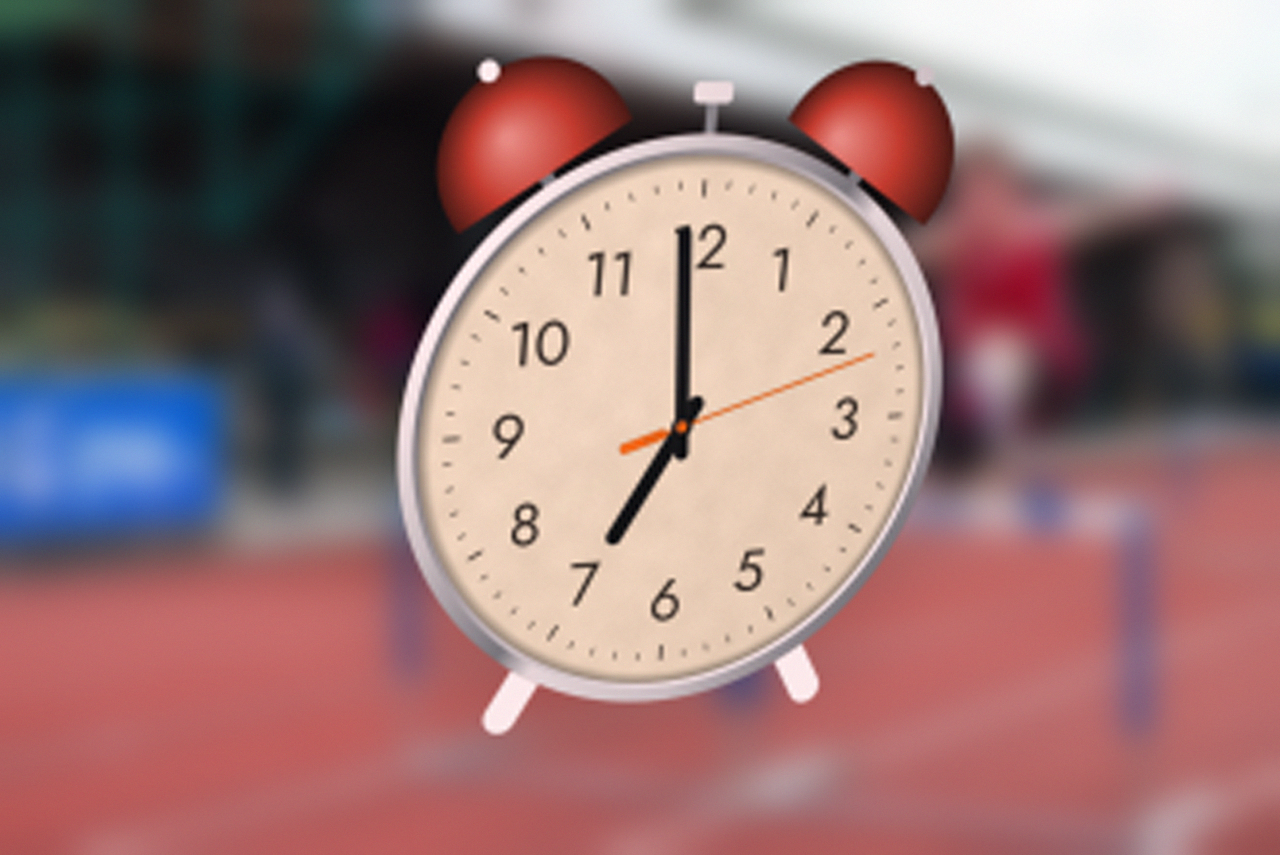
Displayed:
6,59,12
